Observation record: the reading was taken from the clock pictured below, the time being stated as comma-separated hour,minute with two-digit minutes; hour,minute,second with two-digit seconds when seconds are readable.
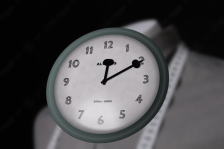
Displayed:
12,10
